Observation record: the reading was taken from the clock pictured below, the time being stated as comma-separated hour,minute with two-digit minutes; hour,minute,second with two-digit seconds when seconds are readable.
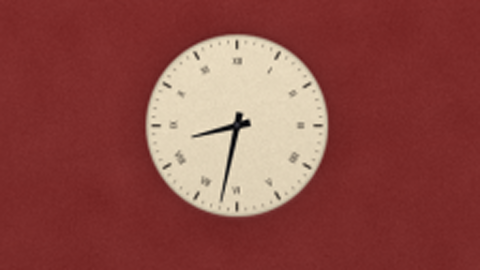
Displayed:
8,32
